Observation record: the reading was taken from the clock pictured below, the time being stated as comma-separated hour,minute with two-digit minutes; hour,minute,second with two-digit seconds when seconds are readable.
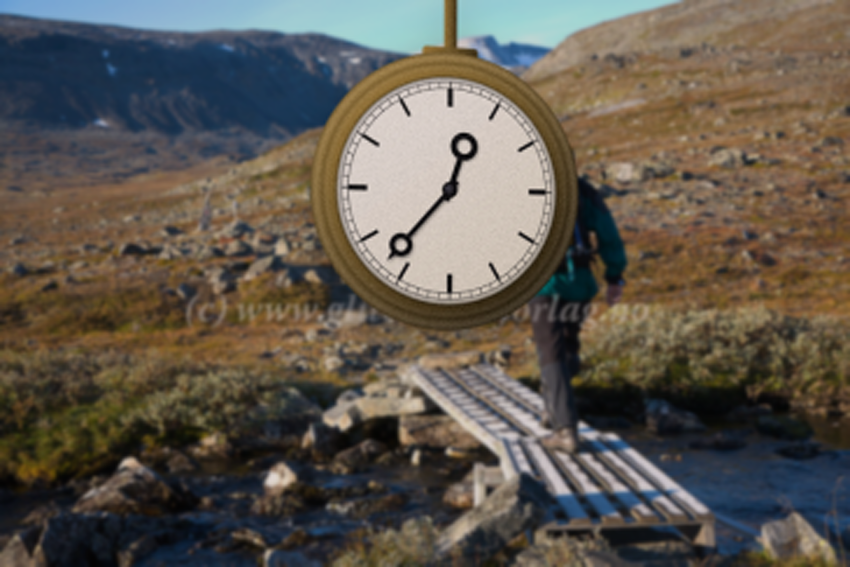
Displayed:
12,37
